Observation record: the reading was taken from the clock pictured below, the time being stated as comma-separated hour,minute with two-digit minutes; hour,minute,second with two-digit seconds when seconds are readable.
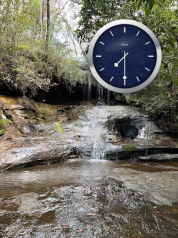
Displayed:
7,30
